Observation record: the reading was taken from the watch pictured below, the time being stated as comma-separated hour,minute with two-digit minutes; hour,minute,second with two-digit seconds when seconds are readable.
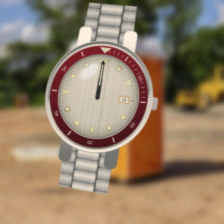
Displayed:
12,00
